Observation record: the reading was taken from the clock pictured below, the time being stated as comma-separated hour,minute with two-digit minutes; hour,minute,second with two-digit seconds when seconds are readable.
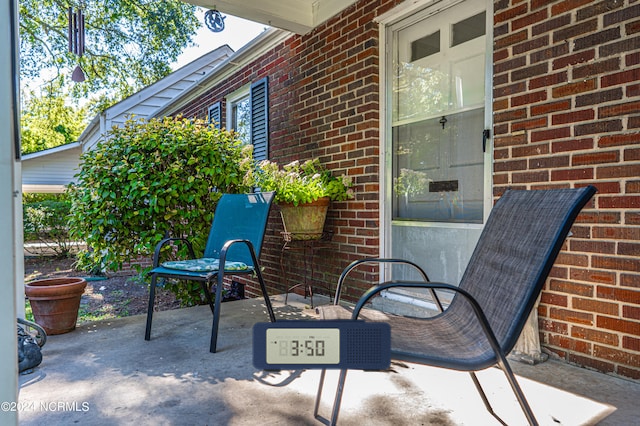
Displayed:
3,50
